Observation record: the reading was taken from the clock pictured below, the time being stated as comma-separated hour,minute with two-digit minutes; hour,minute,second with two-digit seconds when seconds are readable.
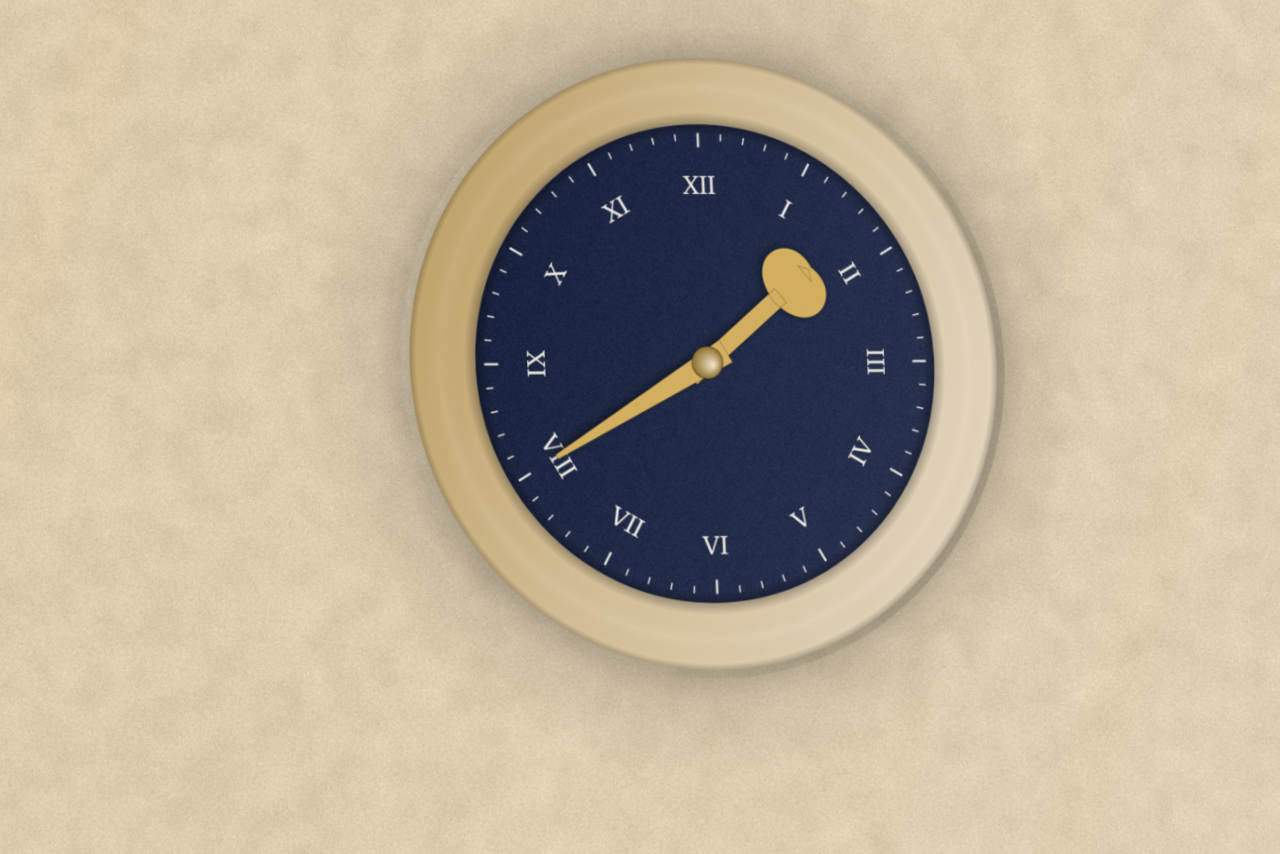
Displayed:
1,40
